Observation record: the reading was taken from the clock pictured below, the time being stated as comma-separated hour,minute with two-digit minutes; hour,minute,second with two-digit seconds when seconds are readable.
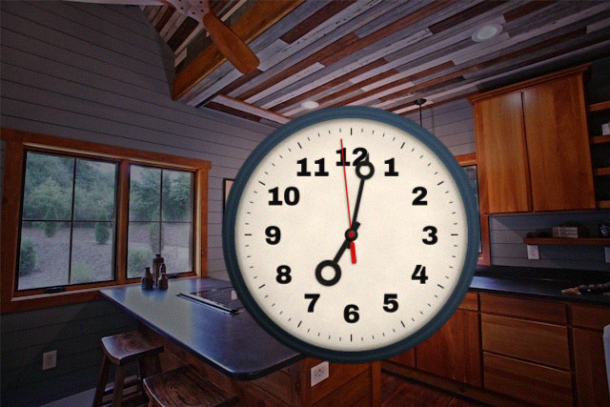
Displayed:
7,01,59
